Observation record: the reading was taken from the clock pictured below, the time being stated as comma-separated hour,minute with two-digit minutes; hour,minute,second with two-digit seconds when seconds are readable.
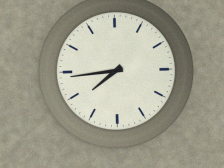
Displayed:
7,44
